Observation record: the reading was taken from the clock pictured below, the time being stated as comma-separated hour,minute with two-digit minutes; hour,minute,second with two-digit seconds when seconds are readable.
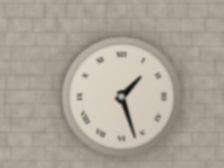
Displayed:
1,27
